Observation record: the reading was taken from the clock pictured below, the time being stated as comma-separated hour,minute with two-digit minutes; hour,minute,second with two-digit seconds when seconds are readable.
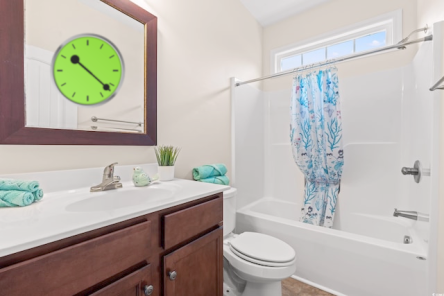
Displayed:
10,22
